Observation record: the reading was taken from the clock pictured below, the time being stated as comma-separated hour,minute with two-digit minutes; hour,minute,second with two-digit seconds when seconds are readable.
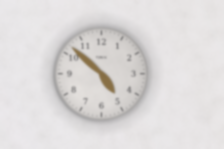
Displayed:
4,52
